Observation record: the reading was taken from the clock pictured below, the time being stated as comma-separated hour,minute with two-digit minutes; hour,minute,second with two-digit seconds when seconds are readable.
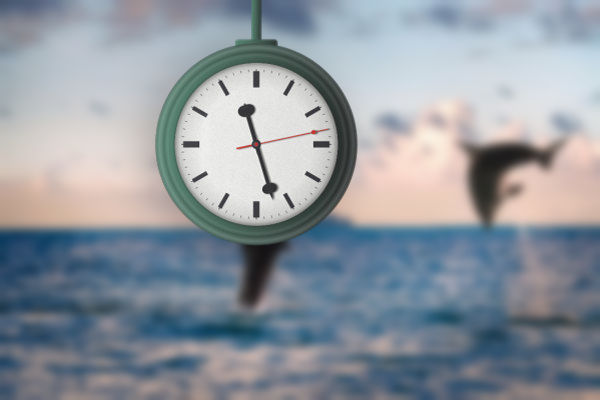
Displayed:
11,27,13
